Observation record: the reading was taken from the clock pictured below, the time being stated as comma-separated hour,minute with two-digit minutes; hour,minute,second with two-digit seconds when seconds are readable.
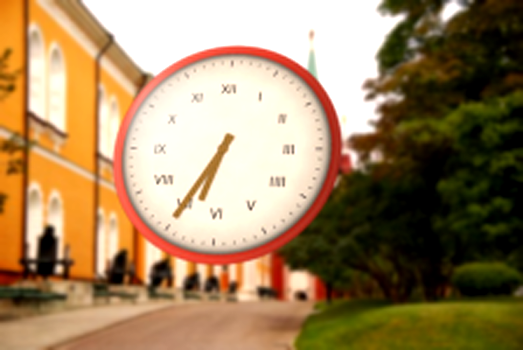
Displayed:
6,35
